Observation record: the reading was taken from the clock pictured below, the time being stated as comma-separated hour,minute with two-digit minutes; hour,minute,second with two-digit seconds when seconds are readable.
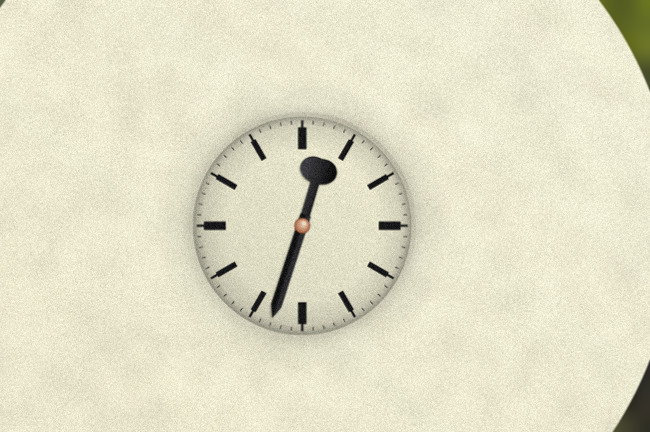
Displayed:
12,33
